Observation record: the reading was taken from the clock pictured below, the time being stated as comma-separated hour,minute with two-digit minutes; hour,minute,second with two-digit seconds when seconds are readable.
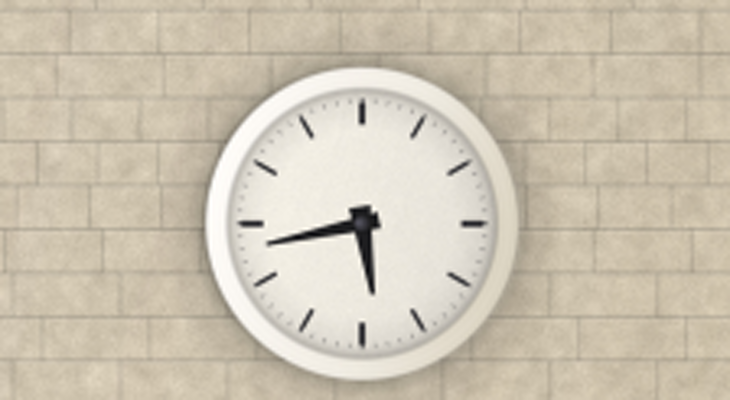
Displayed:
5,43
